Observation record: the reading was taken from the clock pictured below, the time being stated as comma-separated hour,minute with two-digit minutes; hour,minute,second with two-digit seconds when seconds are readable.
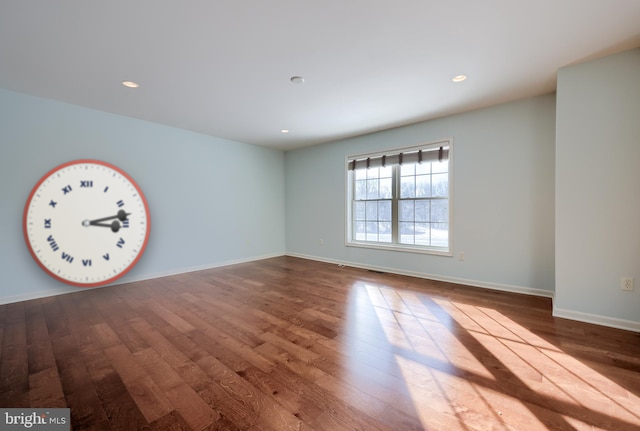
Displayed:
3,13
